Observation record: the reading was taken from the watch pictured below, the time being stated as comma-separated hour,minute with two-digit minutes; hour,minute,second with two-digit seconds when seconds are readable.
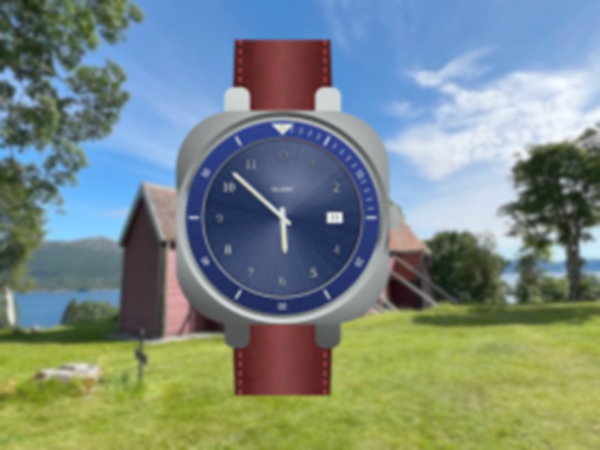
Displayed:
5,52
